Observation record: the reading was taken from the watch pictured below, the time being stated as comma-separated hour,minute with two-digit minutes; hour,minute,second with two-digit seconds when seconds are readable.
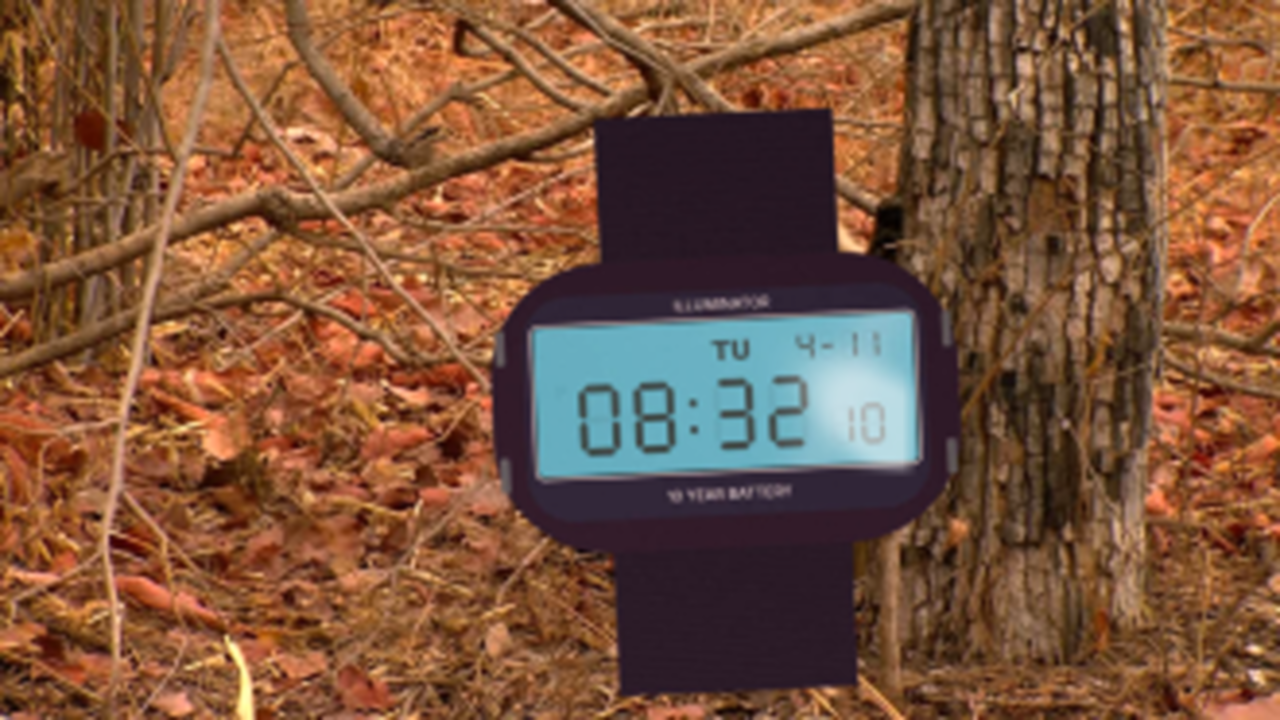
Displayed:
8,32,10
